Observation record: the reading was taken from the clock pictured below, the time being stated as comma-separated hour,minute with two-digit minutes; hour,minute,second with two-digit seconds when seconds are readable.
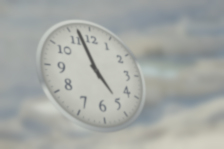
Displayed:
4,57
